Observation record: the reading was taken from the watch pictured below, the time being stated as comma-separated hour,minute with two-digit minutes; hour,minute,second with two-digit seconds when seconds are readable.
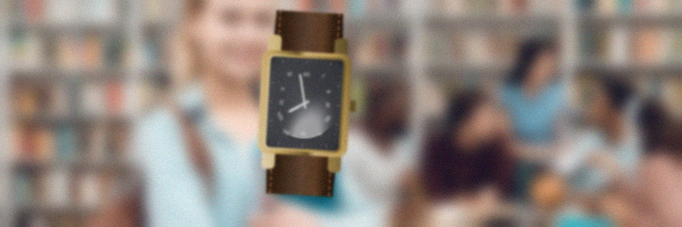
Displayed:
7,58
